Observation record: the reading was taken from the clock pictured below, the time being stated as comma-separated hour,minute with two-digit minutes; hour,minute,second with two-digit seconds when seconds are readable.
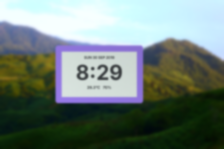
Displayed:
8,29
